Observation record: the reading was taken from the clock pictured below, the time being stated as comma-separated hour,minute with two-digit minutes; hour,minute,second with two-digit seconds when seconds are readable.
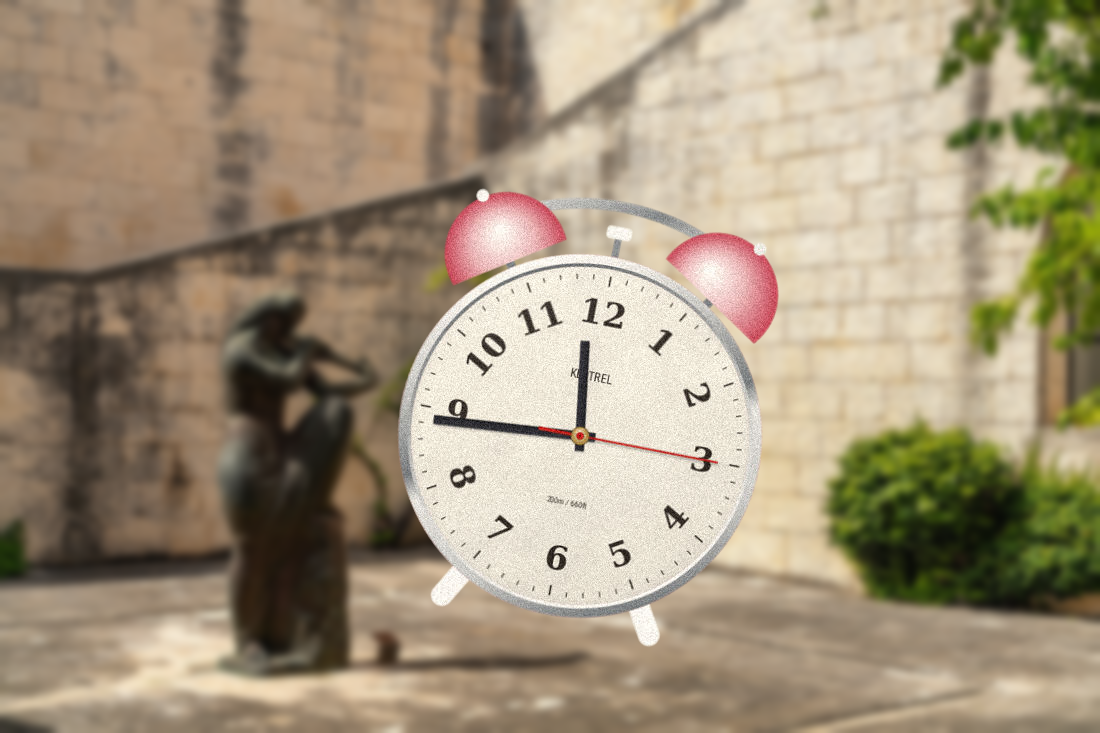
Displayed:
11,44,15
